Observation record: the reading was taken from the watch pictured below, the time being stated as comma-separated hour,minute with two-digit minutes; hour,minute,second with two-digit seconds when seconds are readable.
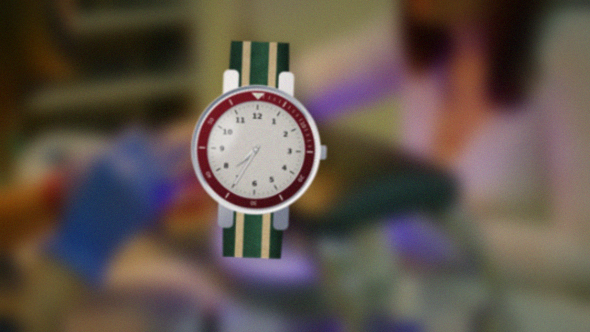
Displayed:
7,35
